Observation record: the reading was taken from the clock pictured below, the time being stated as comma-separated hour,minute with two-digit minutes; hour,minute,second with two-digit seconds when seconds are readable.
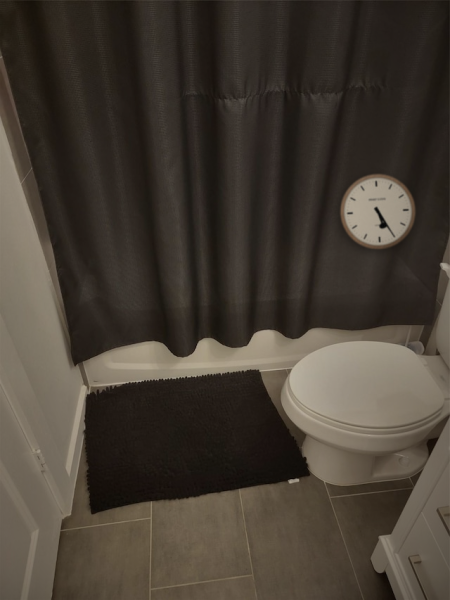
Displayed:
5,25
